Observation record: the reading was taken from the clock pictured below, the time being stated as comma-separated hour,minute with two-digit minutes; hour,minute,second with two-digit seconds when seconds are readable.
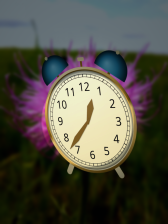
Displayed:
12,37
